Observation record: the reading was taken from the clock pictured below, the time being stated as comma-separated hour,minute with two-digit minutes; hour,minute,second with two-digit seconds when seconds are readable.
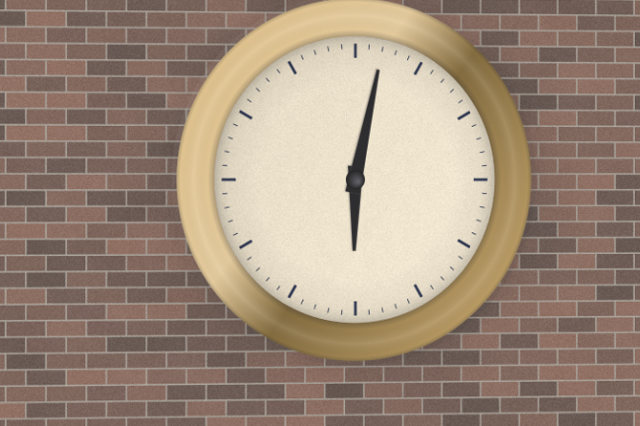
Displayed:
6,02
